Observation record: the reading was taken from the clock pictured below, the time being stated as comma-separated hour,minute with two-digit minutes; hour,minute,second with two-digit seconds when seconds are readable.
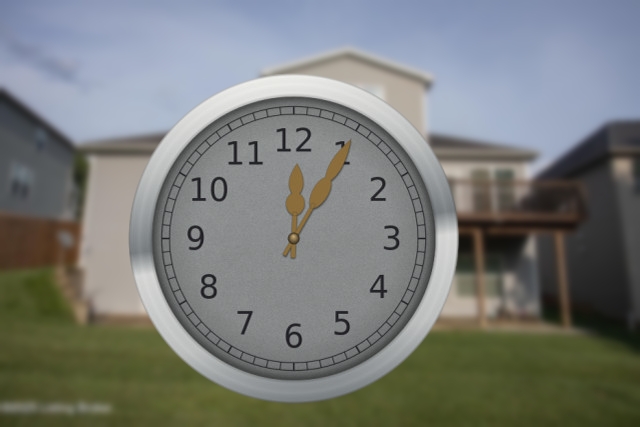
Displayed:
12,05
